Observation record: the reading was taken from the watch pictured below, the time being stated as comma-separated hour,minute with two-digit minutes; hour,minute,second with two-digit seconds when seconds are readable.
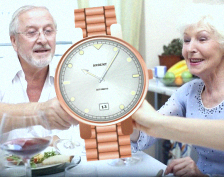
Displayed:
10,06
